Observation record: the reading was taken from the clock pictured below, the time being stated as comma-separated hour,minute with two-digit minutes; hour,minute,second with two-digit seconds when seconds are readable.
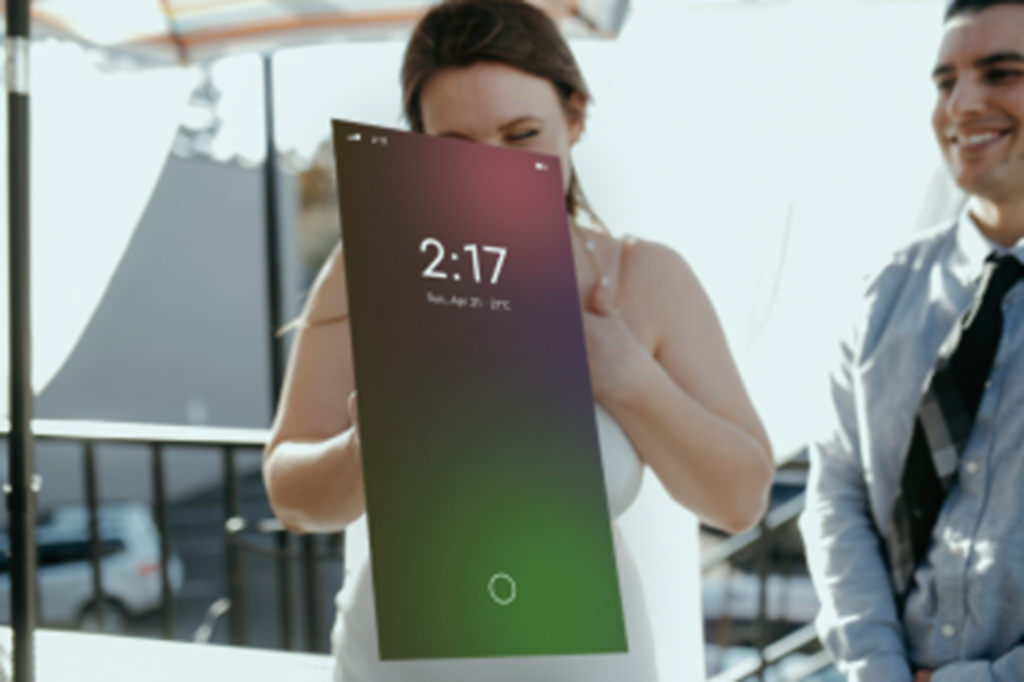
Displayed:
2,17
